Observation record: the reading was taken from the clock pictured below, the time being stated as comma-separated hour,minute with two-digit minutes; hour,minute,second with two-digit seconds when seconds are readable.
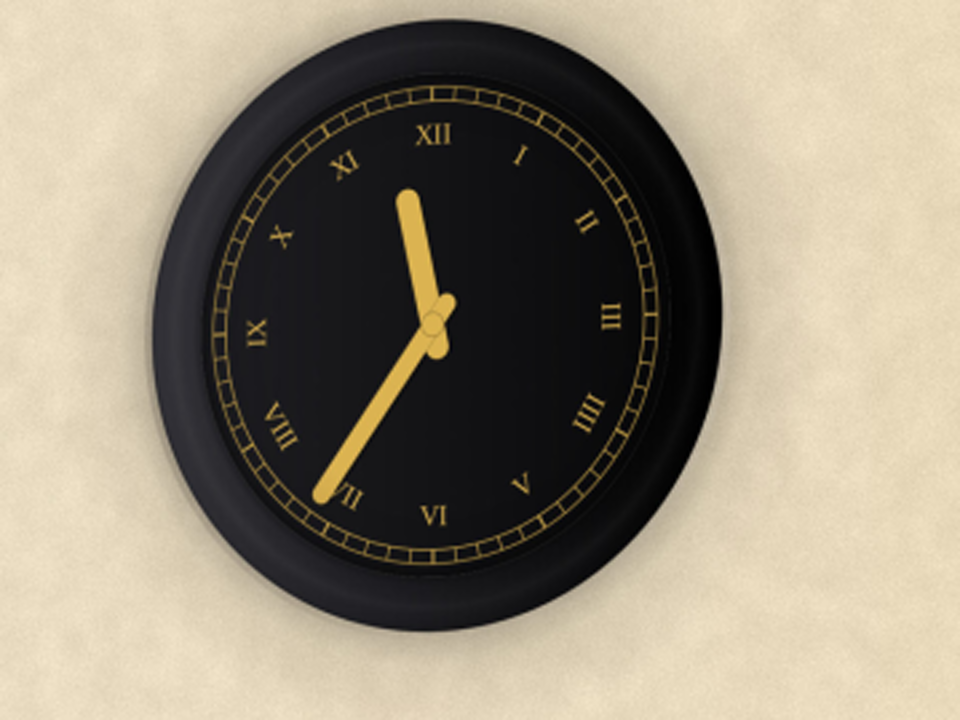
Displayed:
11,36
